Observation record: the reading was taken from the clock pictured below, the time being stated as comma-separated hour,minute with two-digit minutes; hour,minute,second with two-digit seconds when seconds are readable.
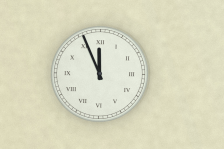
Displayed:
11,56
